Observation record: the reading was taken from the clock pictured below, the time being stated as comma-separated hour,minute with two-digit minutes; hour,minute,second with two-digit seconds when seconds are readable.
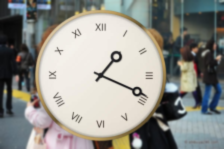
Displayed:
1,19
